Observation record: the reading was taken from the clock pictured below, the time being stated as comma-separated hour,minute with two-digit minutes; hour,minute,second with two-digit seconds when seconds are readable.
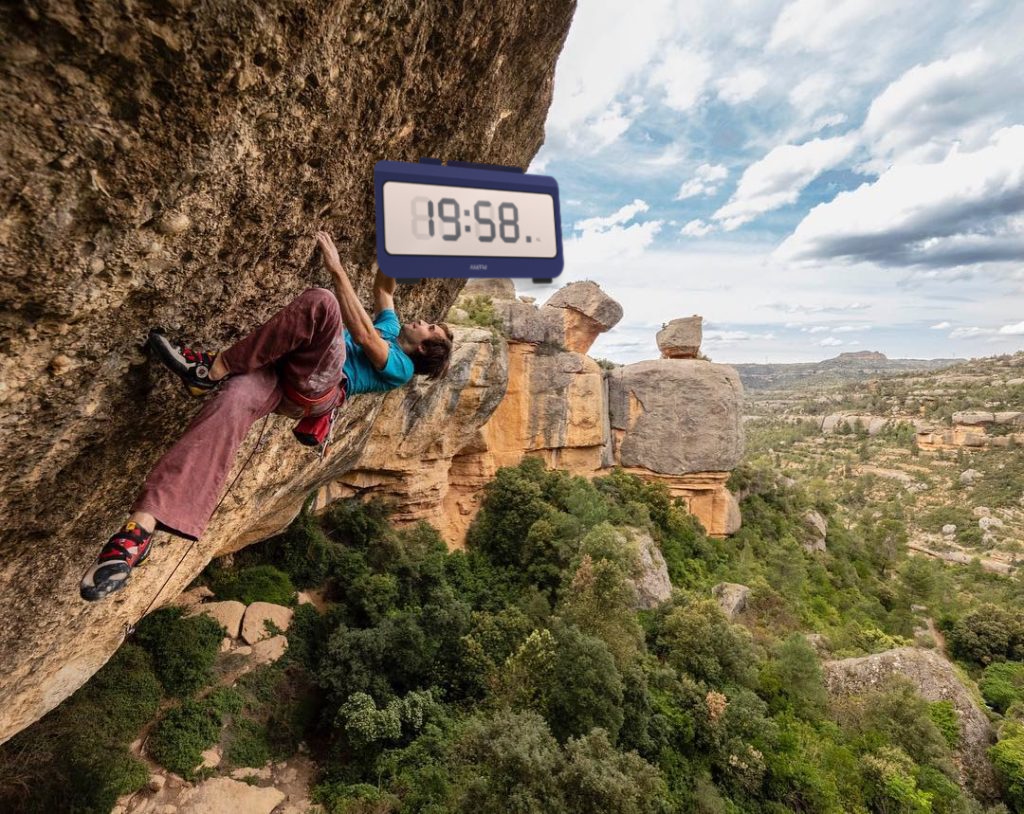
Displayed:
19,58
